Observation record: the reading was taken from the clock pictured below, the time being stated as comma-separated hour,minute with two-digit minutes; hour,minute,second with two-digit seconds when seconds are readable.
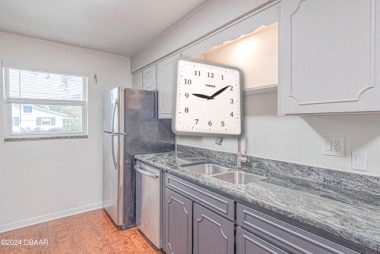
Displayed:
9,09
